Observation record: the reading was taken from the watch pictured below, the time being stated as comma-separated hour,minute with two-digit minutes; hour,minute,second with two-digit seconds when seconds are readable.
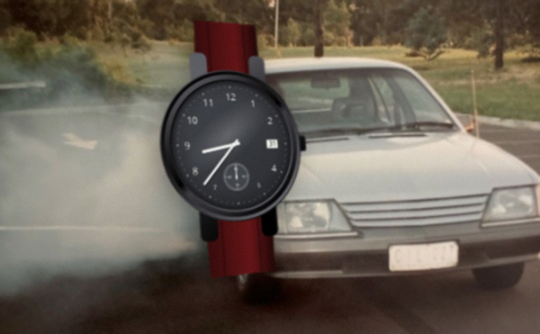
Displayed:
8,37
